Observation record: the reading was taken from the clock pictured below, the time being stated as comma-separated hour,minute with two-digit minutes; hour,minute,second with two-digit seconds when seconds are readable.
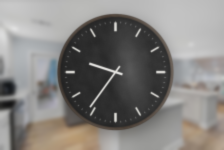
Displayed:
9,36
